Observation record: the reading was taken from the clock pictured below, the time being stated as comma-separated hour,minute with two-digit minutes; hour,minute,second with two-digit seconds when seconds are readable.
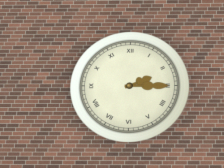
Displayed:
2,15
